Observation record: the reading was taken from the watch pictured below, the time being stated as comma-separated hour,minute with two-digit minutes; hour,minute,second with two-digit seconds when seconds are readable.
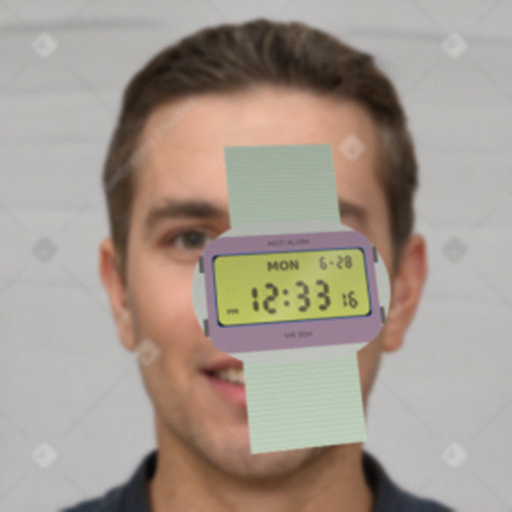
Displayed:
12,33,16
